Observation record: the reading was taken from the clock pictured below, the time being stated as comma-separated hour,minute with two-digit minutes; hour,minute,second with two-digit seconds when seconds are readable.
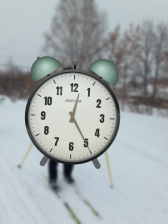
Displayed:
12,25
